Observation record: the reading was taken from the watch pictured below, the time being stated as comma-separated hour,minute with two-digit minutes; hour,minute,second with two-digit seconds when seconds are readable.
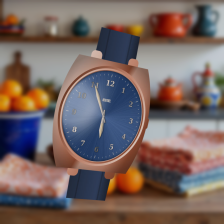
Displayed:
5,55
